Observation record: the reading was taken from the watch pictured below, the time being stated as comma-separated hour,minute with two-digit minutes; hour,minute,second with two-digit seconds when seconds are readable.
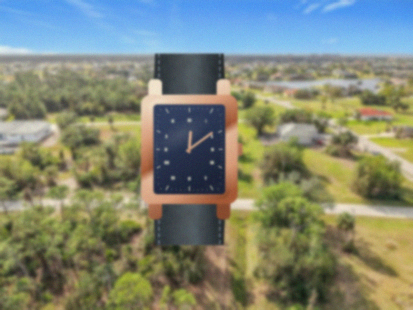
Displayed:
12,09
